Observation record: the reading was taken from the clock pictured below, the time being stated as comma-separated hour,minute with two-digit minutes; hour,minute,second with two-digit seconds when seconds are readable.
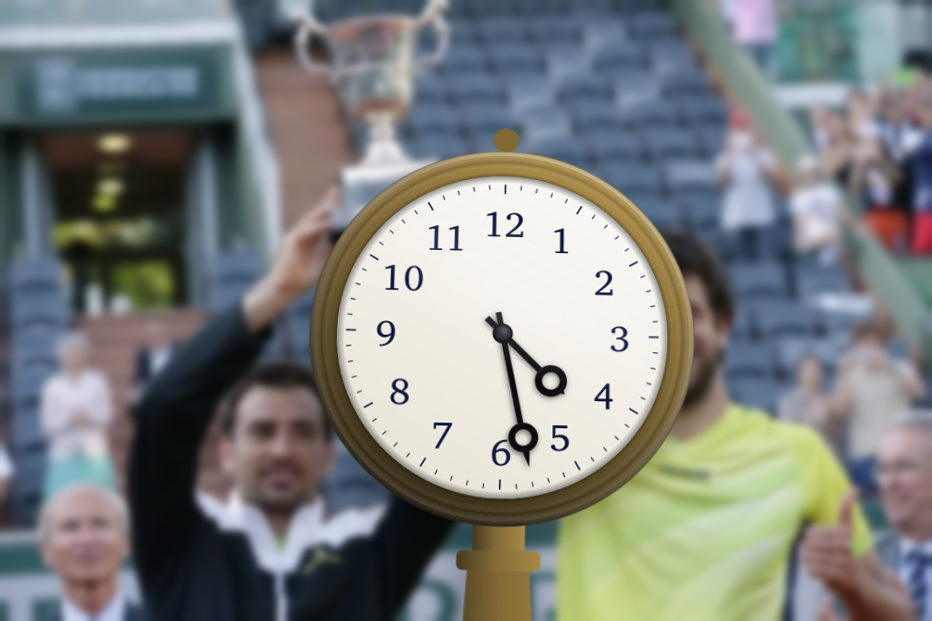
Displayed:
4,28
